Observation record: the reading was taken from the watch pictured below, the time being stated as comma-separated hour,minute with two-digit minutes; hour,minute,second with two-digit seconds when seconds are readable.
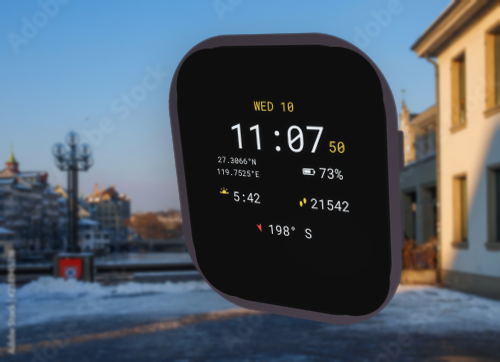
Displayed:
11,07,50
